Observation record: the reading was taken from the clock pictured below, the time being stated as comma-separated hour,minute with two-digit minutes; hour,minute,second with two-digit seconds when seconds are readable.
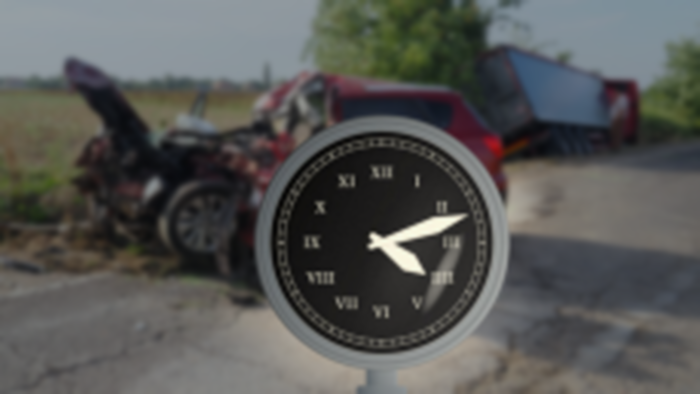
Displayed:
4,12
